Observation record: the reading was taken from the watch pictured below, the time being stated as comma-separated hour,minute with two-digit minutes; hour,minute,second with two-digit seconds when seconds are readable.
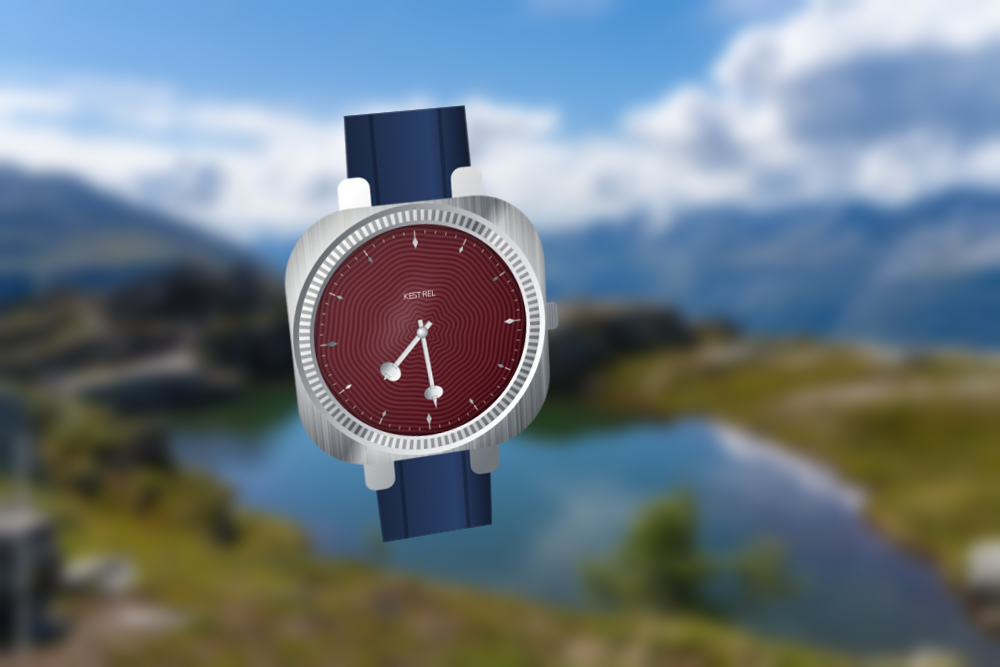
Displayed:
7,29
